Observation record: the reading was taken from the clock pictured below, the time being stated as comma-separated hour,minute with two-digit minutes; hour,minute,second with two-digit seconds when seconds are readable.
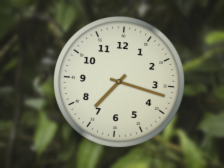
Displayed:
7,17
